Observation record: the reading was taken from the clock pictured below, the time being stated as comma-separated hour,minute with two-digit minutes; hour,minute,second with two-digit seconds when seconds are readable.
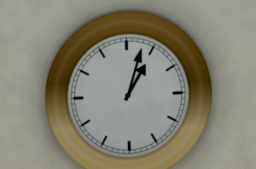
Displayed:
1,03
